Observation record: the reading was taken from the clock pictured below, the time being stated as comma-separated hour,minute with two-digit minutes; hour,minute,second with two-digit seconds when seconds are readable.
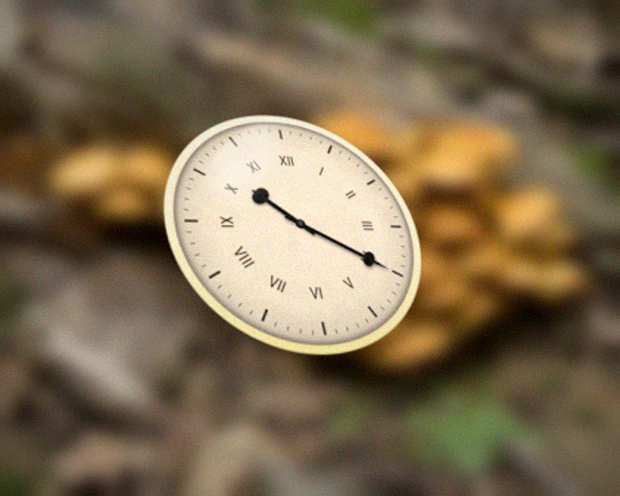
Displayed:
10,20
